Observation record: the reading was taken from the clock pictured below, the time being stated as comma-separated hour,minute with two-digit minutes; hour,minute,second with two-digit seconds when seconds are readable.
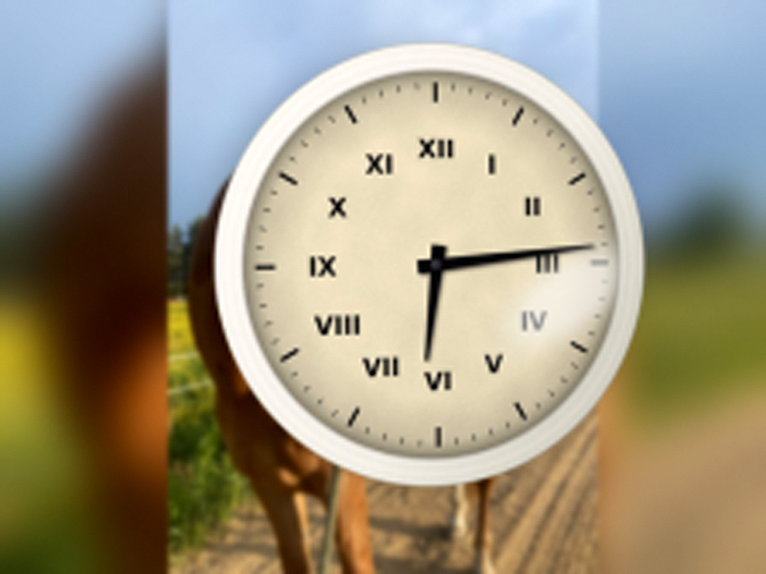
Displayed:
6,14
